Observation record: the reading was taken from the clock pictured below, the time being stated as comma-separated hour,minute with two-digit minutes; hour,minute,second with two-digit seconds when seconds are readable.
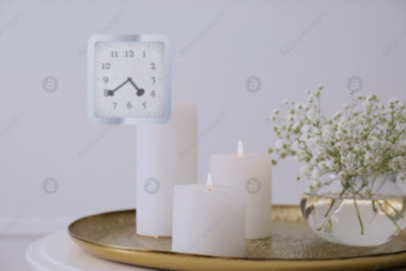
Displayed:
4,39
